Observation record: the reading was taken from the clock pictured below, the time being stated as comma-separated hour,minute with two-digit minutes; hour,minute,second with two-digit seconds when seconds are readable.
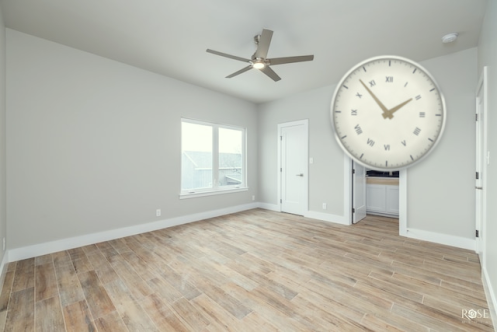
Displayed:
1,53
